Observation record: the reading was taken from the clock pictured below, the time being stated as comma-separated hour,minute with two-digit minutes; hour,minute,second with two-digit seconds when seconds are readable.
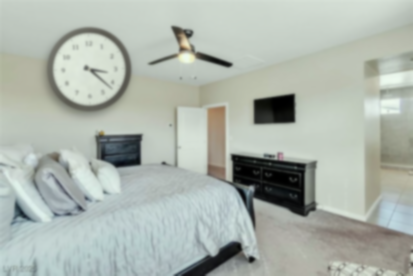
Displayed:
3,22
